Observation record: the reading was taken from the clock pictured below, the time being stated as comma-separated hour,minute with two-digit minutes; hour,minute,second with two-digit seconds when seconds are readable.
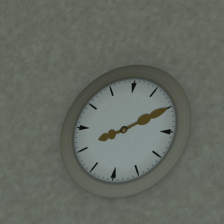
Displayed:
8,10
